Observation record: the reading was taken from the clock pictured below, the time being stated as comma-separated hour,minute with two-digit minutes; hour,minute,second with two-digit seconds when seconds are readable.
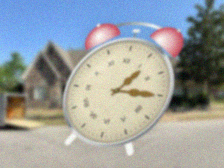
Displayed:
1,15
